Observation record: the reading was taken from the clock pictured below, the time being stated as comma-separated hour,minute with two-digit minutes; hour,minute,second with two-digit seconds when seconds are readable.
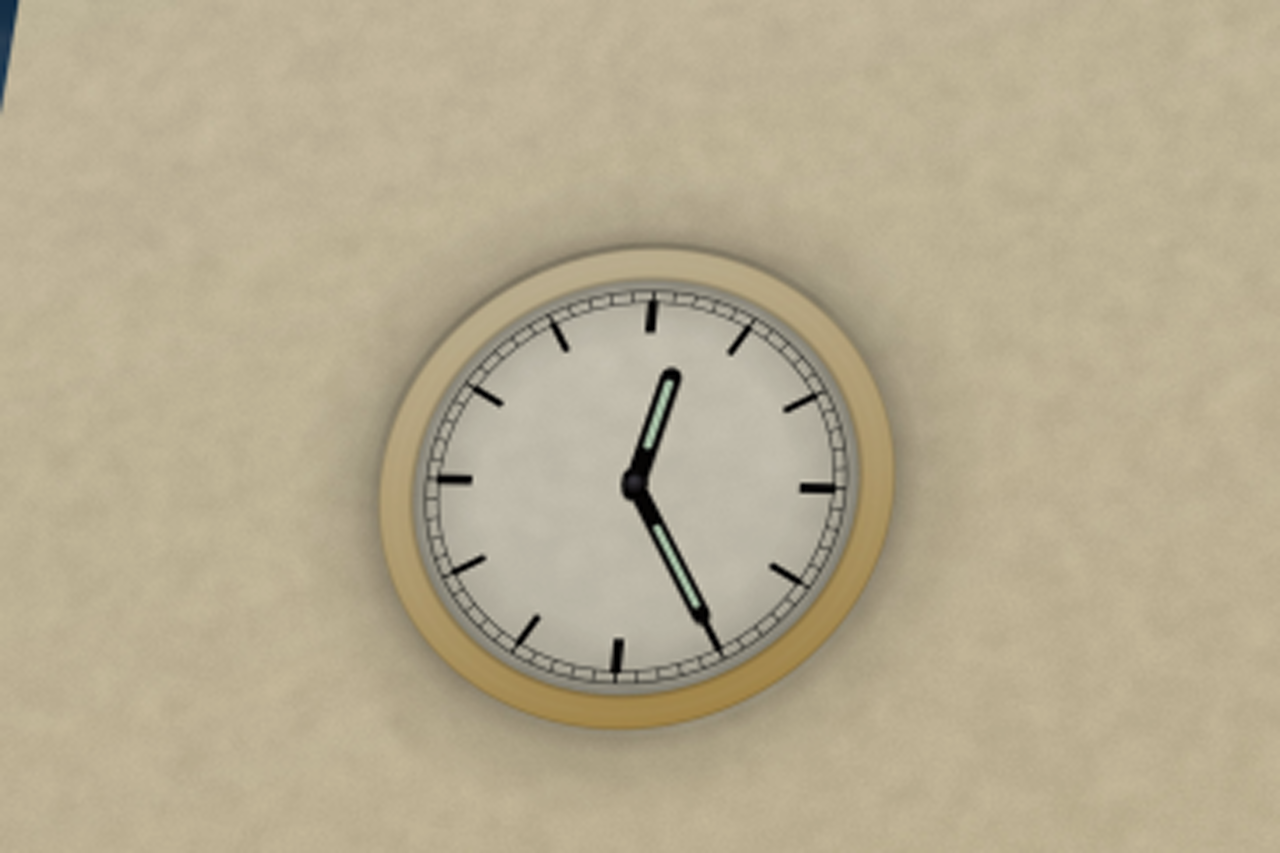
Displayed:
12,25
